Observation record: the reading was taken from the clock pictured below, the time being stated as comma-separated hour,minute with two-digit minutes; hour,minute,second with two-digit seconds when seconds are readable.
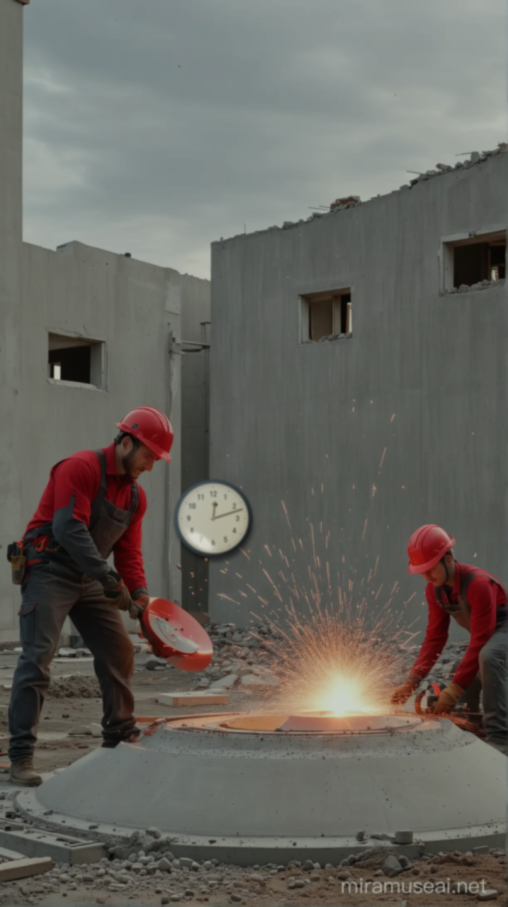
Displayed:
12,12
